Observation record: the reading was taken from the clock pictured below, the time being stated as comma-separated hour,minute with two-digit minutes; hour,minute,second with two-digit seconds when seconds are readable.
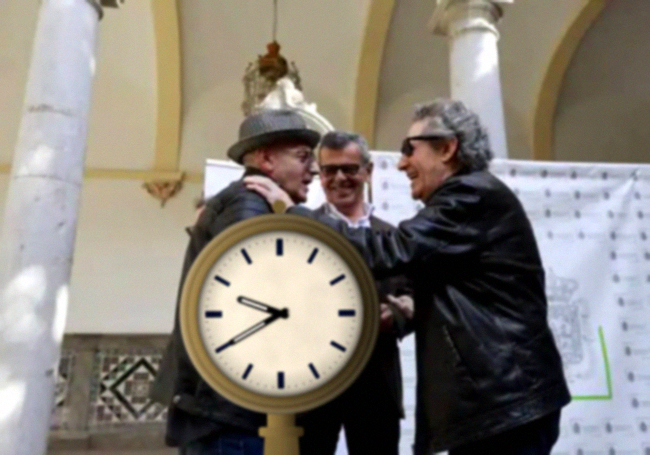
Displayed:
9,40
